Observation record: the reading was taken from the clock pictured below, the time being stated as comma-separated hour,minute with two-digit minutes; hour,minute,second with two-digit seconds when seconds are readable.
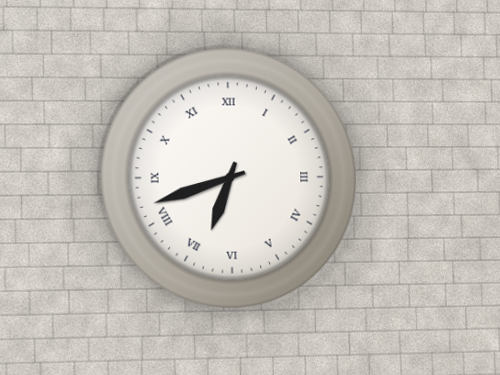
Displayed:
6,42
